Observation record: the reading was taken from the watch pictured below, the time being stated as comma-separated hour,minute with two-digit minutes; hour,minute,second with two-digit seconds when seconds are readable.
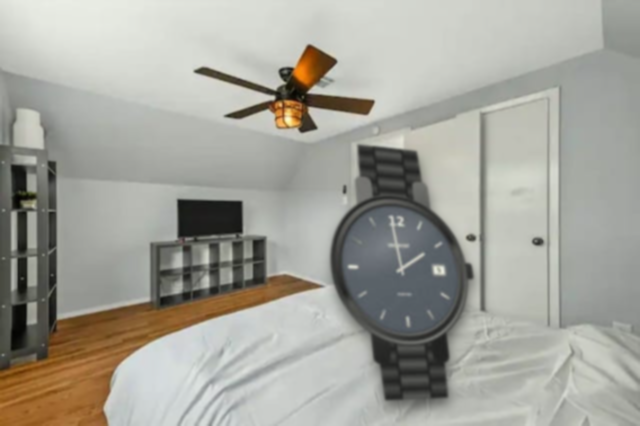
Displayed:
1,59
